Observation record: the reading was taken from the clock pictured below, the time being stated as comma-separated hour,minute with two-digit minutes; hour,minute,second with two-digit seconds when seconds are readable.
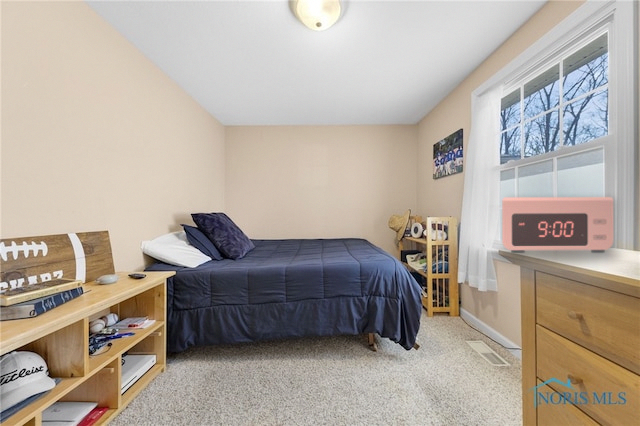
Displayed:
9,00
